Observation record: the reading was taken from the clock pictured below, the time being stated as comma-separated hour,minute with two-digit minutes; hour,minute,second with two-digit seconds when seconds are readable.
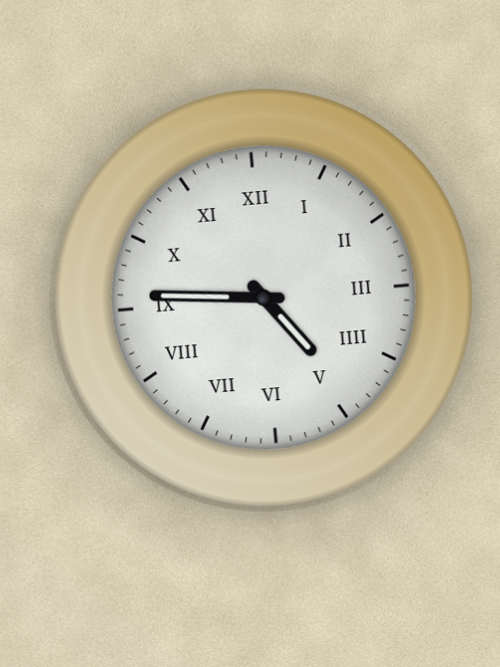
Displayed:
4,46
